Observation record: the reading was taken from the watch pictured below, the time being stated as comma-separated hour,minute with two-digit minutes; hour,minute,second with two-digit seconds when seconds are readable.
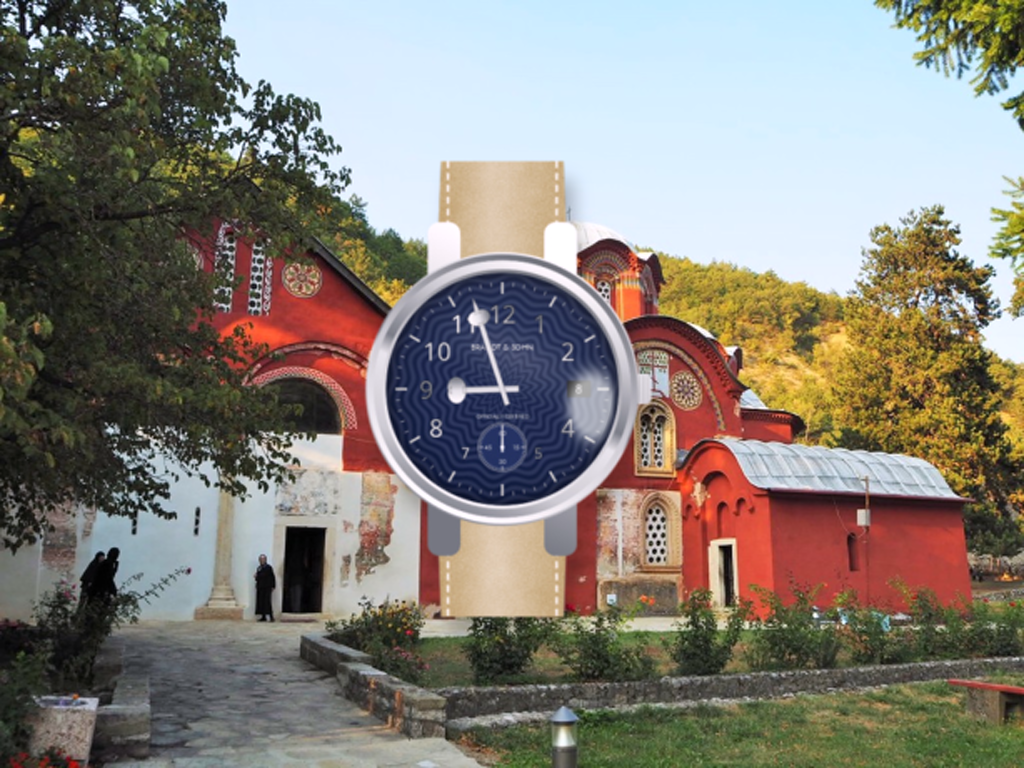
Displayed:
8,57
